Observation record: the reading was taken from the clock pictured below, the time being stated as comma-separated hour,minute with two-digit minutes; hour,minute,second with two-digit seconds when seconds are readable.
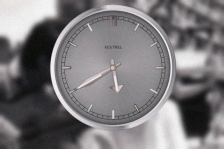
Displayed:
5,40
